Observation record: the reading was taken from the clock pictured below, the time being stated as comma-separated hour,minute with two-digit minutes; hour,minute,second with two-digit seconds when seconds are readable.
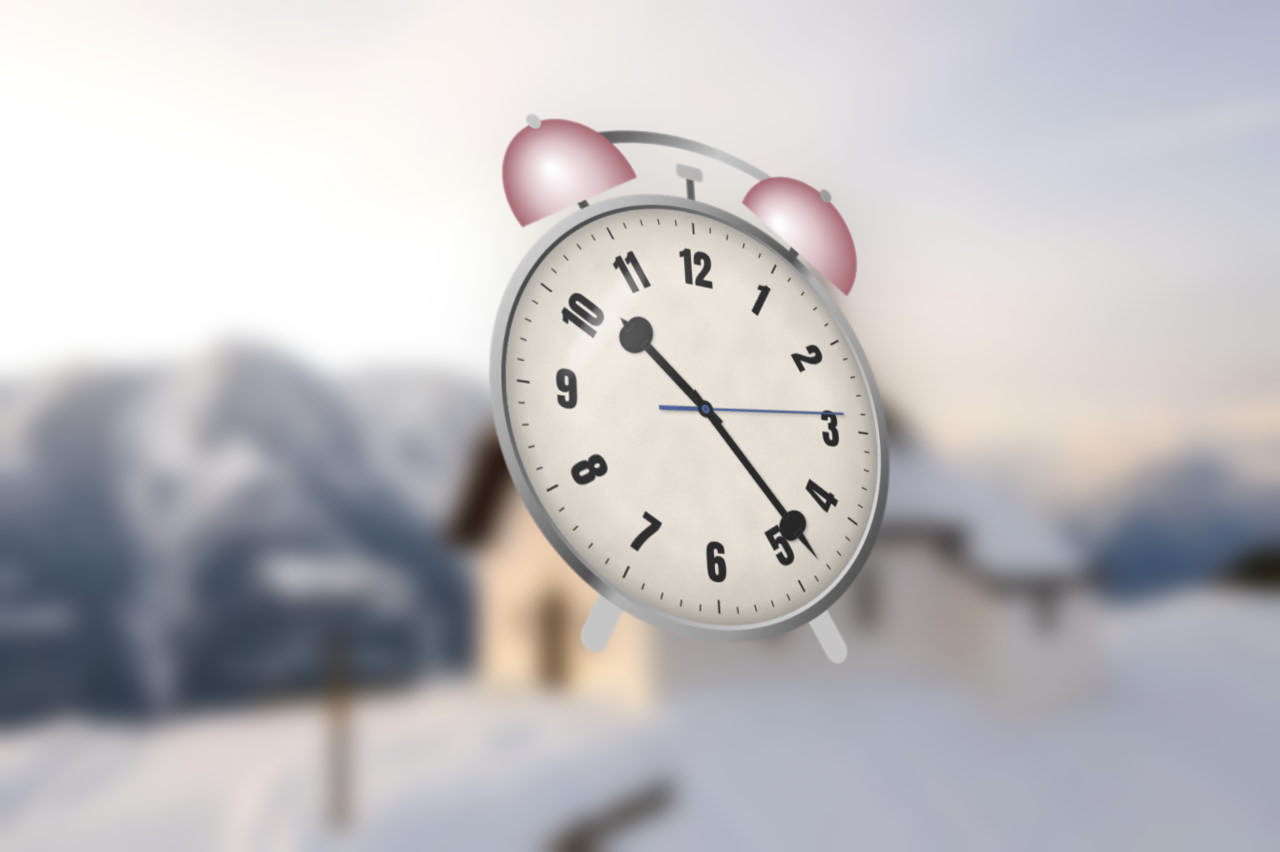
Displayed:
10,23,14
